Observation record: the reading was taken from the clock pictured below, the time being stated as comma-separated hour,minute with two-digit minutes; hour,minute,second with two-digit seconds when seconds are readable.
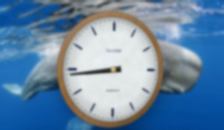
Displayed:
8,44
